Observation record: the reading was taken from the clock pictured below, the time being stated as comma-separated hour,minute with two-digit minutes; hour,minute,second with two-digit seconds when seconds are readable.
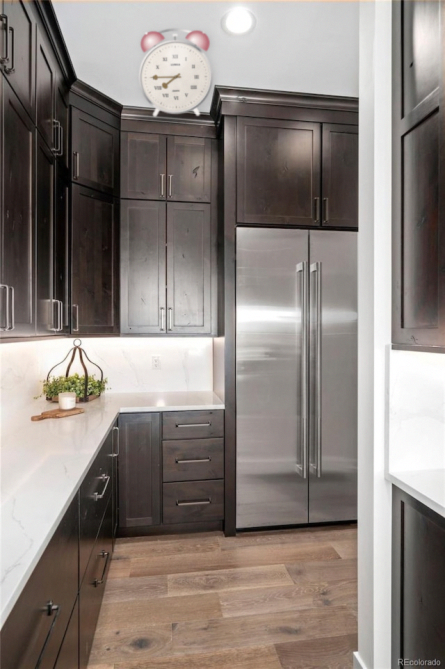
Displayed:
7,45
